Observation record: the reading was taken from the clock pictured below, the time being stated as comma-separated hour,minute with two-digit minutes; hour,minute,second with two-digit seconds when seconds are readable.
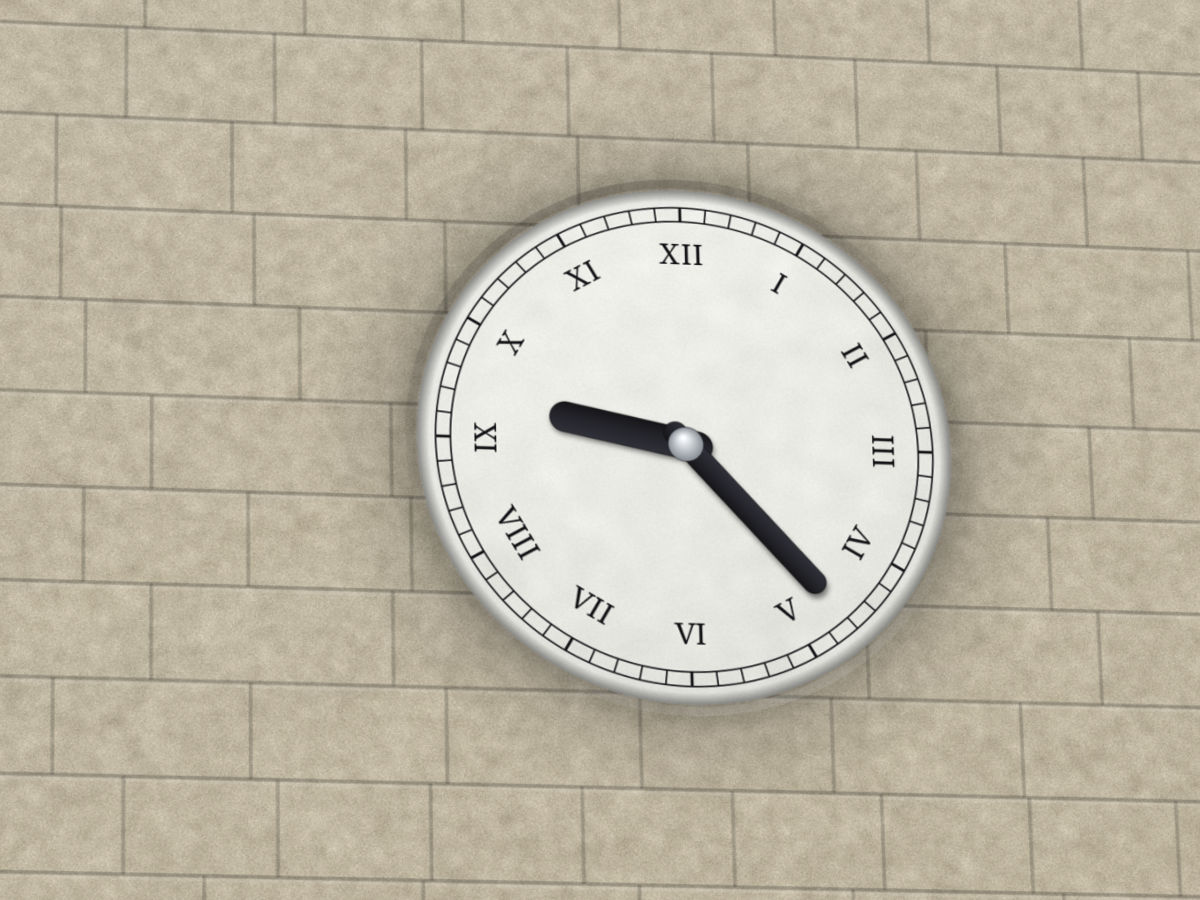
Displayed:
9,23
